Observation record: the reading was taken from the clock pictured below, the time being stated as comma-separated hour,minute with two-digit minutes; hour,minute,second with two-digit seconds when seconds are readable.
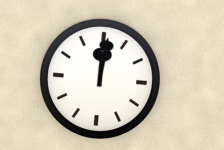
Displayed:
12,01
